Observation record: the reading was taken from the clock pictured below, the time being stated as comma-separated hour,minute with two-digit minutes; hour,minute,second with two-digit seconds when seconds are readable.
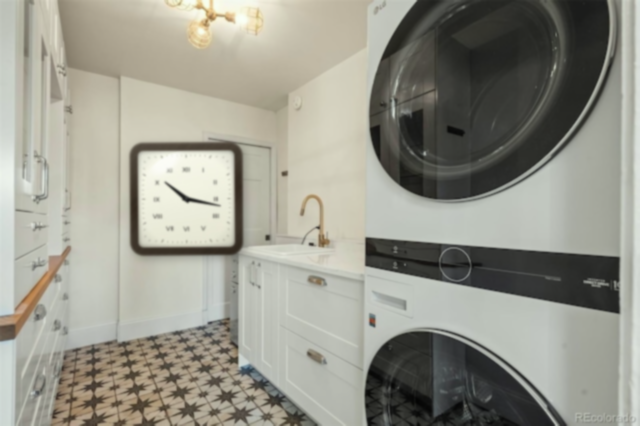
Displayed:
10,17
